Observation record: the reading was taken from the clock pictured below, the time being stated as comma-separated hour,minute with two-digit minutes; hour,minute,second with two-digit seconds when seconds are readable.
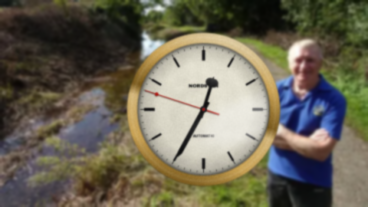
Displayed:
12,34,48
